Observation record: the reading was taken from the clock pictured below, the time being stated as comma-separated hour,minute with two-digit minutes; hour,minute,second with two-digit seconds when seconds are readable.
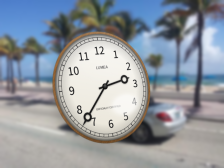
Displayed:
2,37
